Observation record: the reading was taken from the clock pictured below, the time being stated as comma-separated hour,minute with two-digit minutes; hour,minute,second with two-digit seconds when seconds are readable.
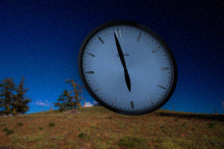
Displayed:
5,59
